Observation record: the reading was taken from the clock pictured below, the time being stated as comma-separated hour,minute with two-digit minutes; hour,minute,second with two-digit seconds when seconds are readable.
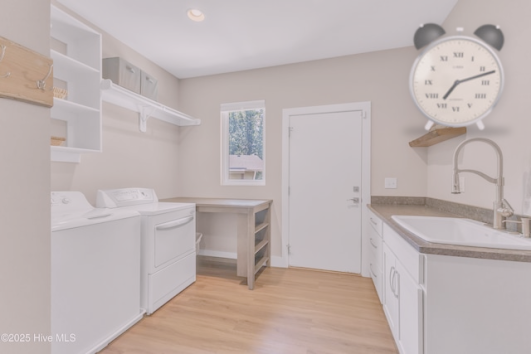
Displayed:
7,12
